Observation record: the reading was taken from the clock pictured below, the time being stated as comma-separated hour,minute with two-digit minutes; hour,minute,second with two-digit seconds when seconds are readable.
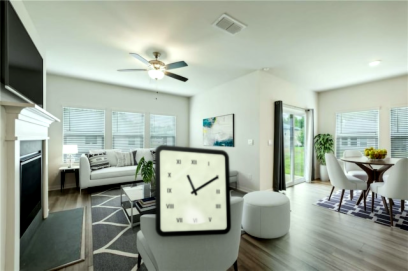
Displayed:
11,10
